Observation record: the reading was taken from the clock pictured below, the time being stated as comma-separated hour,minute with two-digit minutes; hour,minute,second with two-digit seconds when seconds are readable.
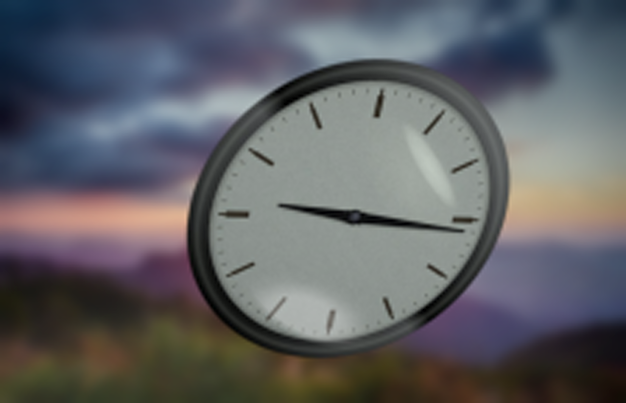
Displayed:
9,16
